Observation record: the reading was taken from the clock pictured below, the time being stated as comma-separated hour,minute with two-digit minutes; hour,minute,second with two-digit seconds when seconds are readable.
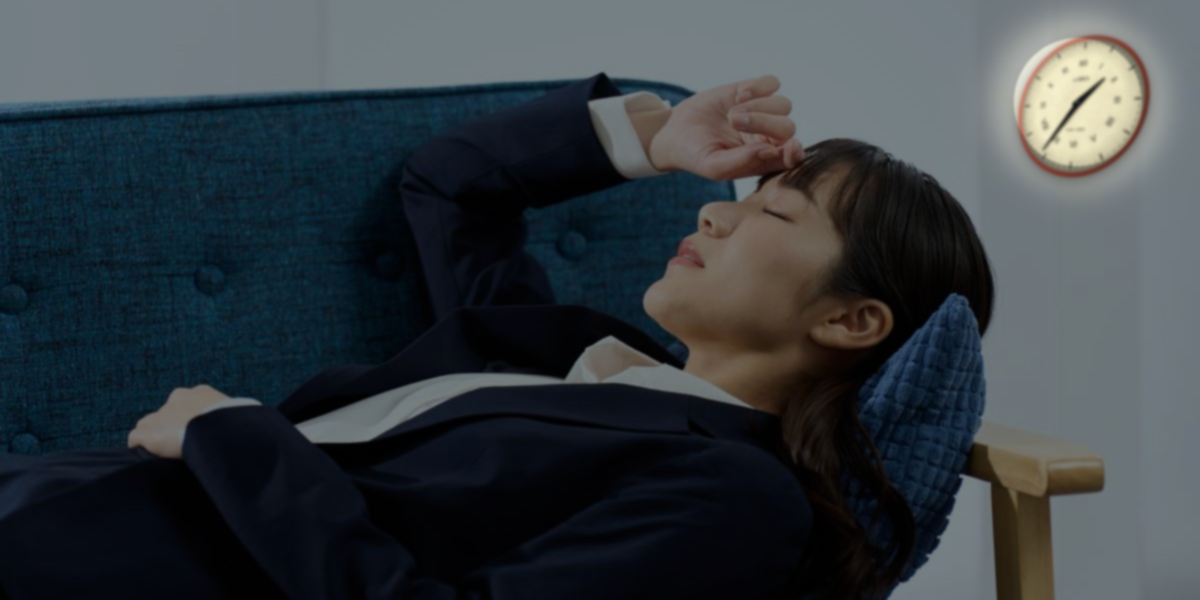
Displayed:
1,36
